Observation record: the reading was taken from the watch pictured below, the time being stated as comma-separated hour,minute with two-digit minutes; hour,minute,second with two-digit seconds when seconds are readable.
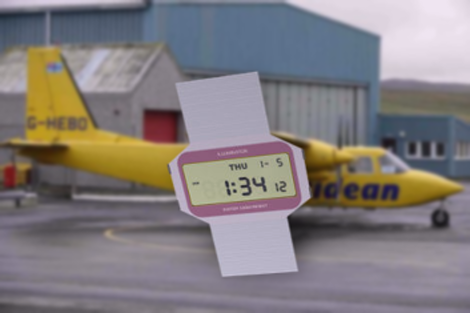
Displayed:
1,34,12
